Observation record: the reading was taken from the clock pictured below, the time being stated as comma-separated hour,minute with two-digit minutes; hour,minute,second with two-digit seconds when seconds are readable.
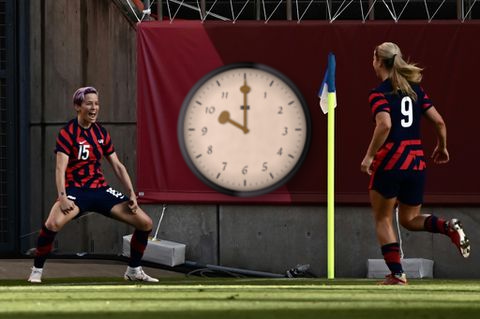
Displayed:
10,00
